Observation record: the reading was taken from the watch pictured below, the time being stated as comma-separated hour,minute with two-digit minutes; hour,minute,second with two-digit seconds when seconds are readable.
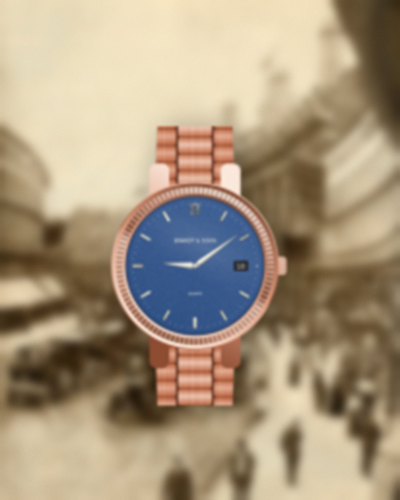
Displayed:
9,09
